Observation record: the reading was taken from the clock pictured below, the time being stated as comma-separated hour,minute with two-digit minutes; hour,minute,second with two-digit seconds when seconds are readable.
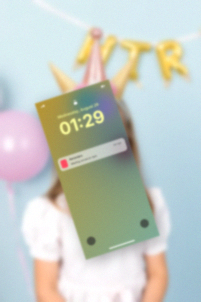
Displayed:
1,29
